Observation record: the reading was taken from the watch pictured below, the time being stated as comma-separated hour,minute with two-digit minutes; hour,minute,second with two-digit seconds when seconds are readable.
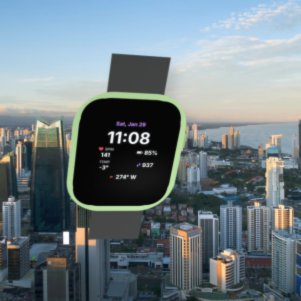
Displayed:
11,08
